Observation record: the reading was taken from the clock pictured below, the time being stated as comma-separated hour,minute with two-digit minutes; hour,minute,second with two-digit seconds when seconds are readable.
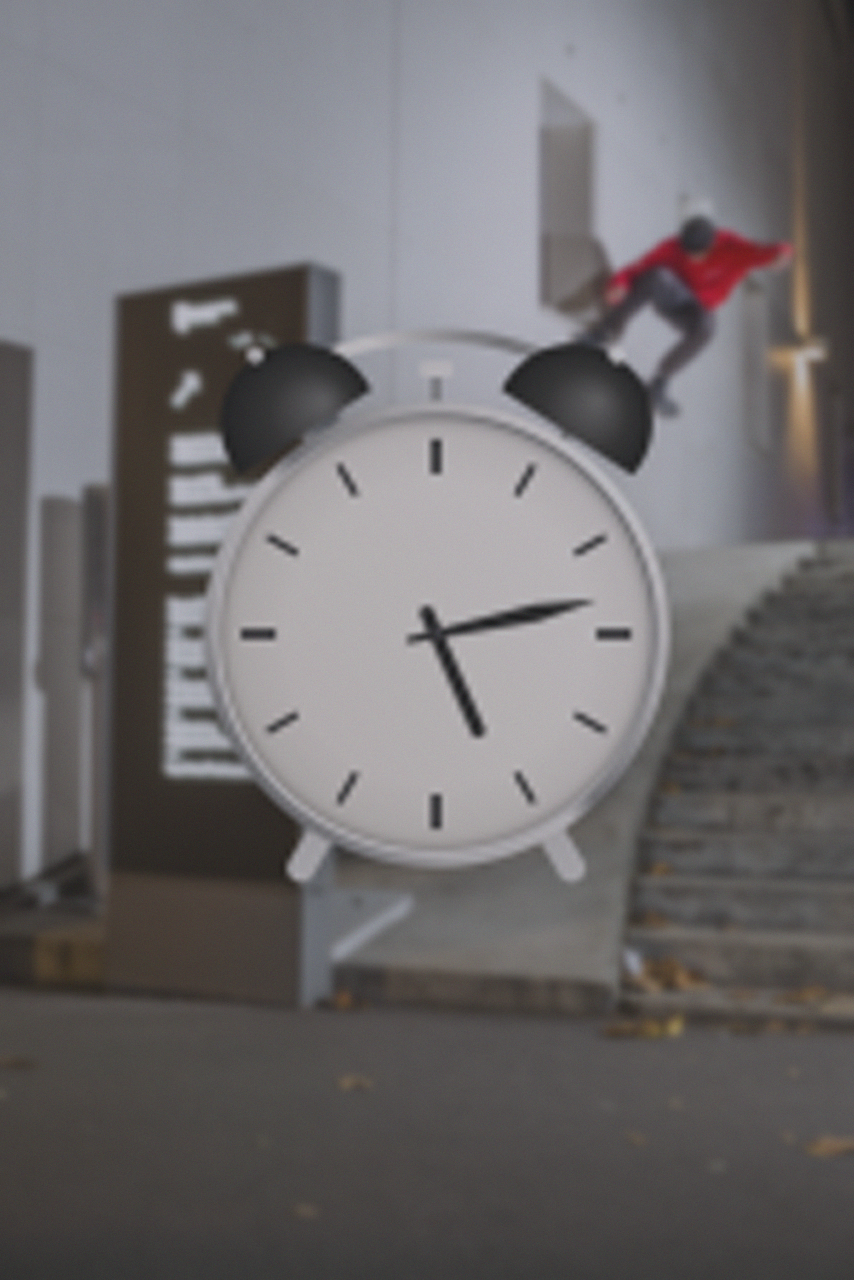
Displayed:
5,13
